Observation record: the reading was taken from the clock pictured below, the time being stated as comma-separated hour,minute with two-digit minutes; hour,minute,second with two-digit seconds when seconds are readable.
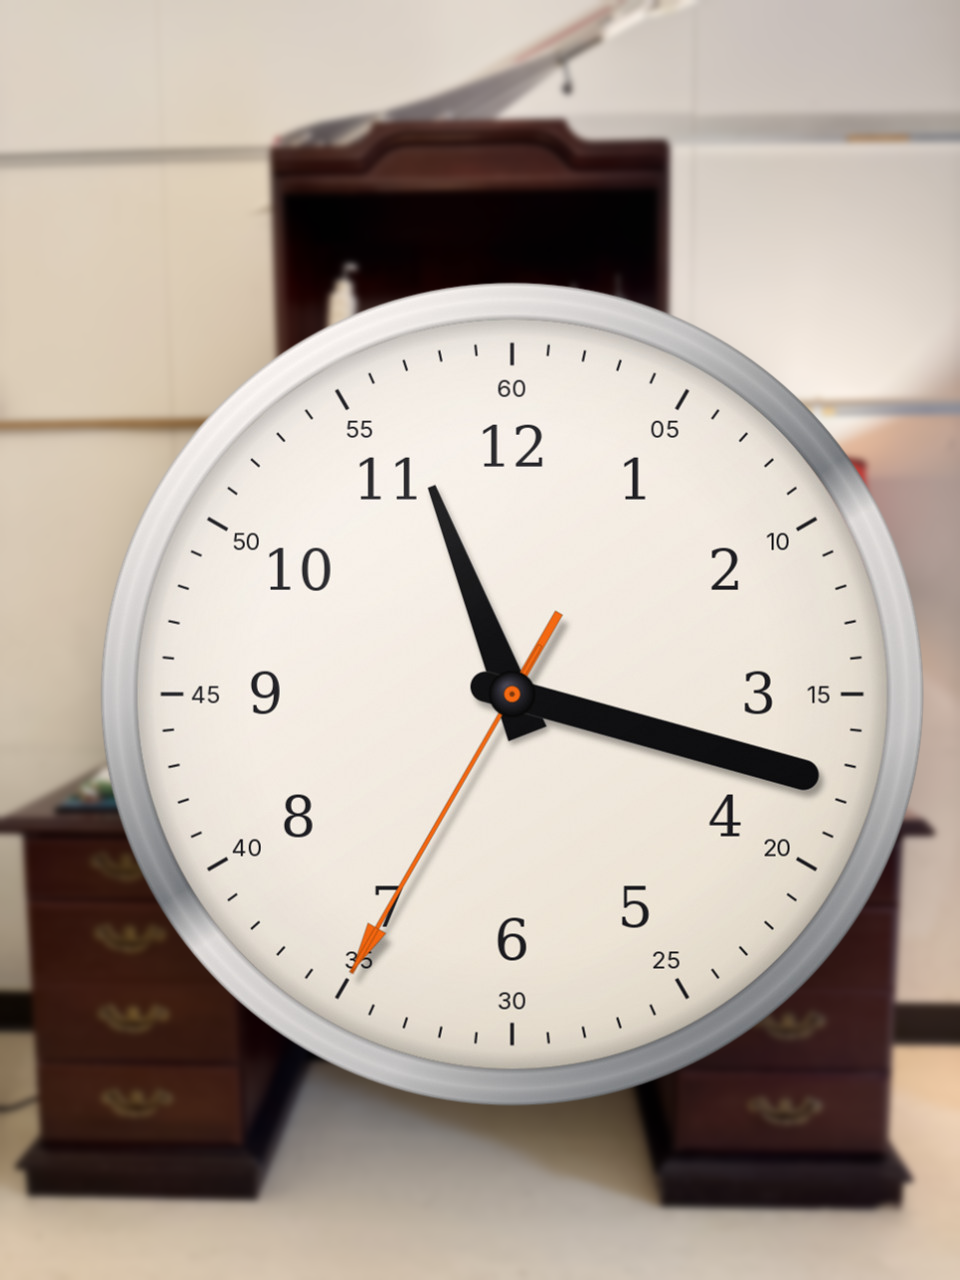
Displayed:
11,17,35
